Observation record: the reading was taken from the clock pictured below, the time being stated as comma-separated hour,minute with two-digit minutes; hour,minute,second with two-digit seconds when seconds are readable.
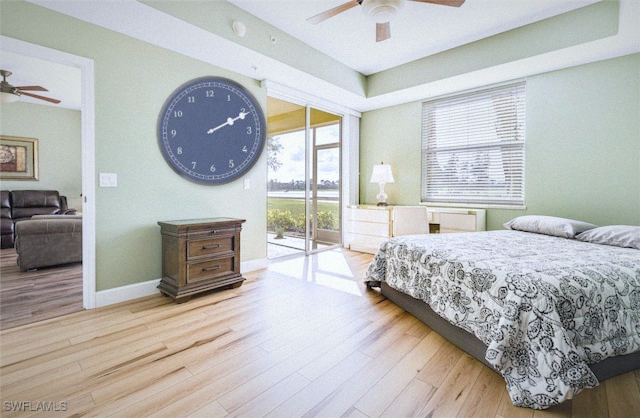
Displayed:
2,11
